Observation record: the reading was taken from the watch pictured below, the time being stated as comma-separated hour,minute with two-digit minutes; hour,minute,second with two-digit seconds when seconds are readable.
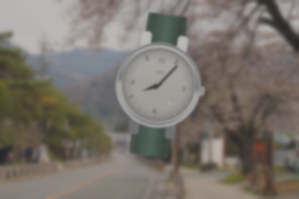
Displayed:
8,06
